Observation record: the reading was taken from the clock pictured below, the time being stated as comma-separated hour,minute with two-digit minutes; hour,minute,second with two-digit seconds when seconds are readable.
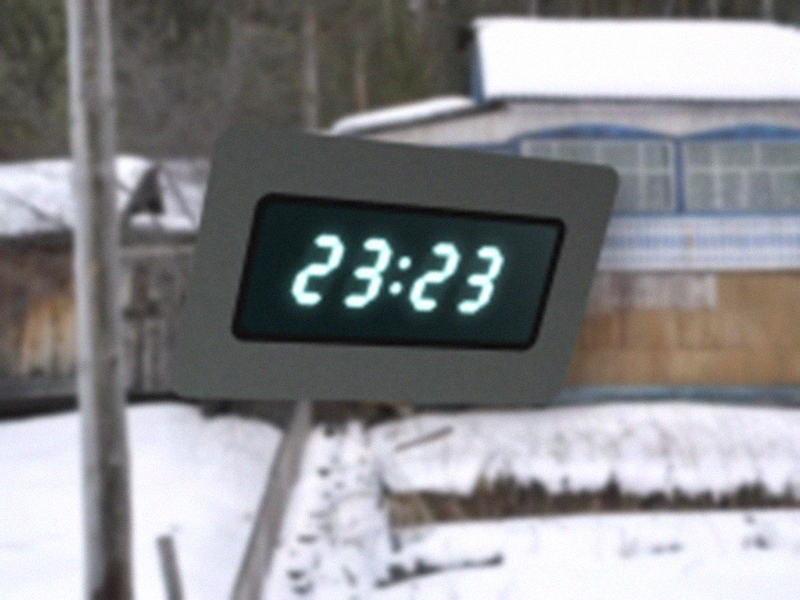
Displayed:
23,23
